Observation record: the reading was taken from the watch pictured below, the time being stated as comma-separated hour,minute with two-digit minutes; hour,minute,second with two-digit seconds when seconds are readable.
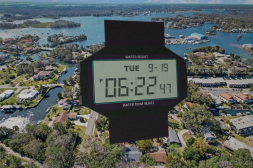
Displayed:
6,22,47
